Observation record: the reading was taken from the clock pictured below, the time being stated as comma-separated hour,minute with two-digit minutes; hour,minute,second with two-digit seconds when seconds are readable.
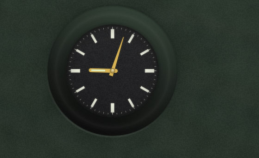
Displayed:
9,03
